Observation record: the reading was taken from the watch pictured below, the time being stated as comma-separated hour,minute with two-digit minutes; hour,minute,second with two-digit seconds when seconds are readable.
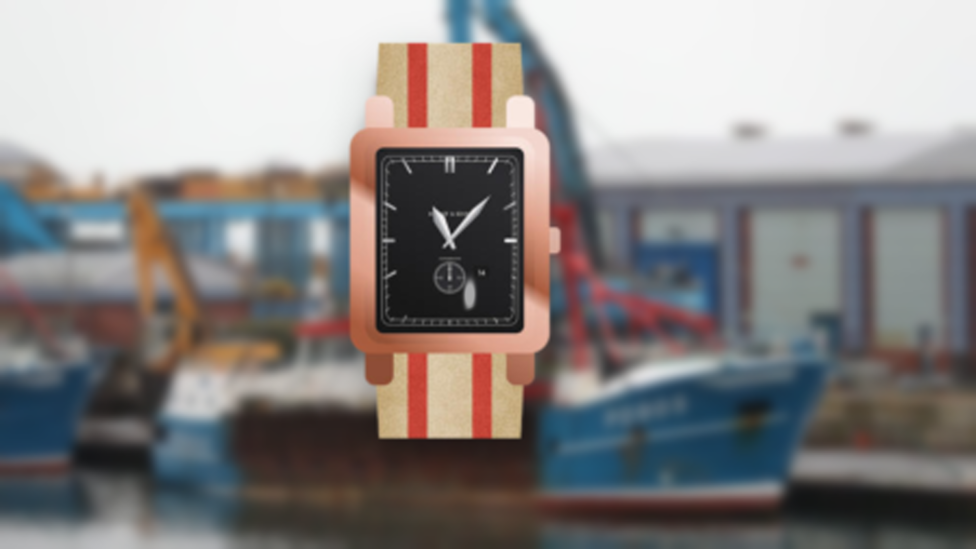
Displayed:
11,07
